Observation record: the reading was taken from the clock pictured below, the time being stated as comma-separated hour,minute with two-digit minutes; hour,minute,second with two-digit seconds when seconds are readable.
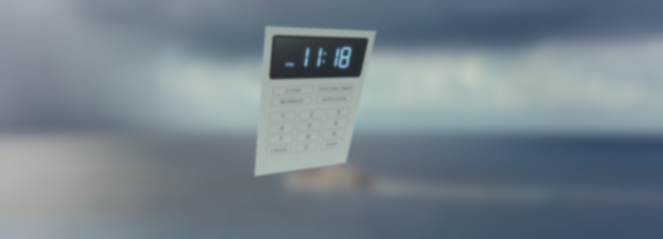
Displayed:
11,18
